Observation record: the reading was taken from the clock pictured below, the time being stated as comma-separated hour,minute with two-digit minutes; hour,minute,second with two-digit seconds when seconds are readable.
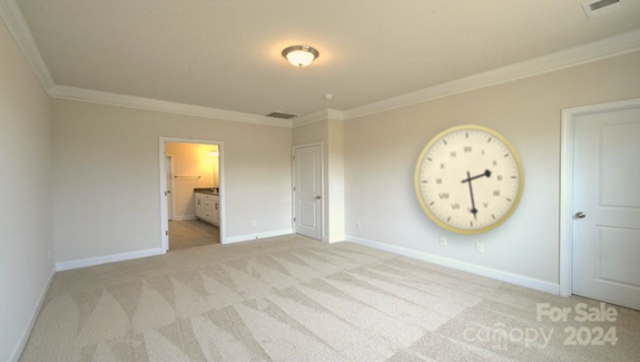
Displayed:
2,29
